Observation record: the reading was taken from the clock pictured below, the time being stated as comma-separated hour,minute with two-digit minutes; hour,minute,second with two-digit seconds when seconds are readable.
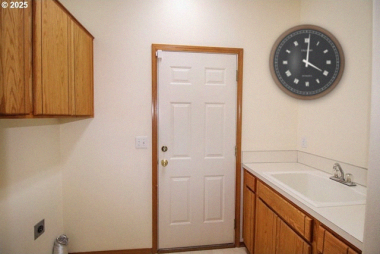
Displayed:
4,01
